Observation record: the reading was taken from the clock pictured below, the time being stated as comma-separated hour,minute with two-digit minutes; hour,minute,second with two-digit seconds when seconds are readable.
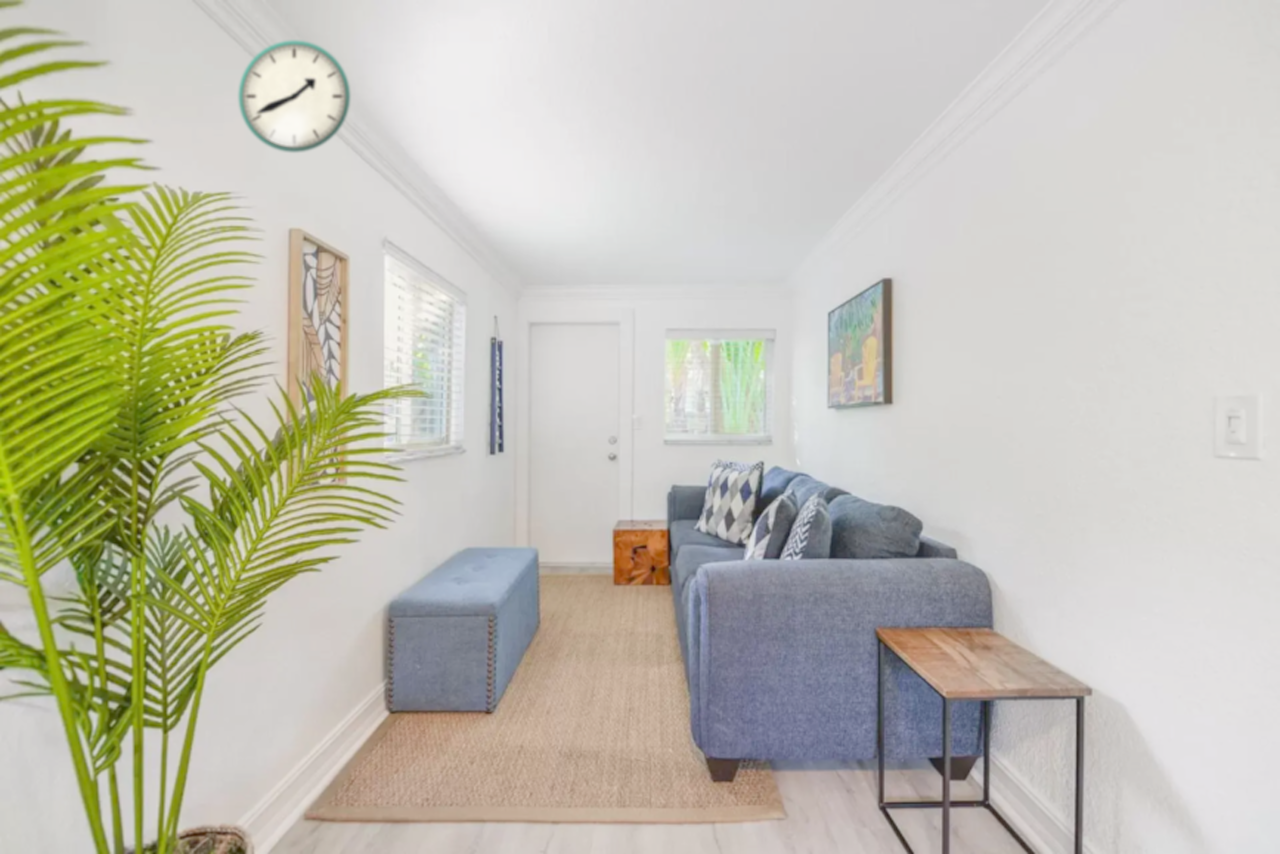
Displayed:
1,41
